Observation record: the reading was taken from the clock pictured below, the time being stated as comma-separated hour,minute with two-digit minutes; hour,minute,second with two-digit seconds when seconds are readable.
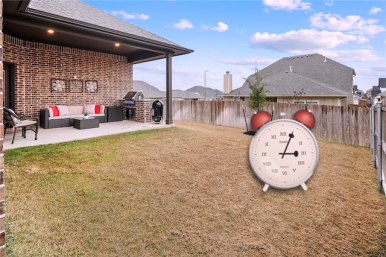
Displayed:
3,04
